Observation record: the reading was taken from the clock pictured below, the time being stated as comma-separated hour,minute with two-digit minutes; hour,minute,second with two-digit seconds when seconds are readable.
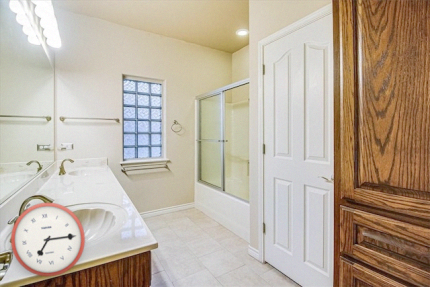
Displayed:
7,15
